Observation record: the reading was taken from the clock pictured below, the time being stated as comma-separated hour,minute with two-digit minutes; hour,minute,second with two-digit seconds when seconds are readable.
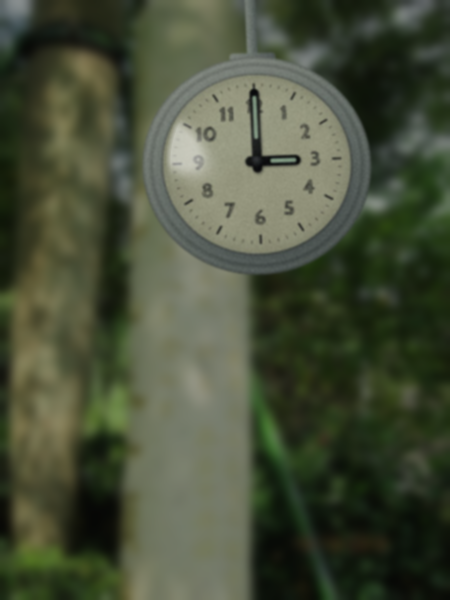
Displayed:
3,00
